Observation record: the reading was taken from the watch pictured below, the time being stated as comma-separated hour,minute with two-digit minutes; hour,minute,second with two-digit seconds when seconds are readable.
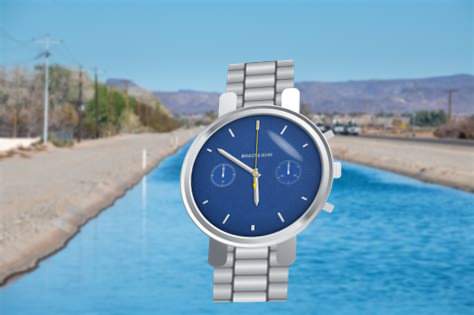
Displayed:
5,51
